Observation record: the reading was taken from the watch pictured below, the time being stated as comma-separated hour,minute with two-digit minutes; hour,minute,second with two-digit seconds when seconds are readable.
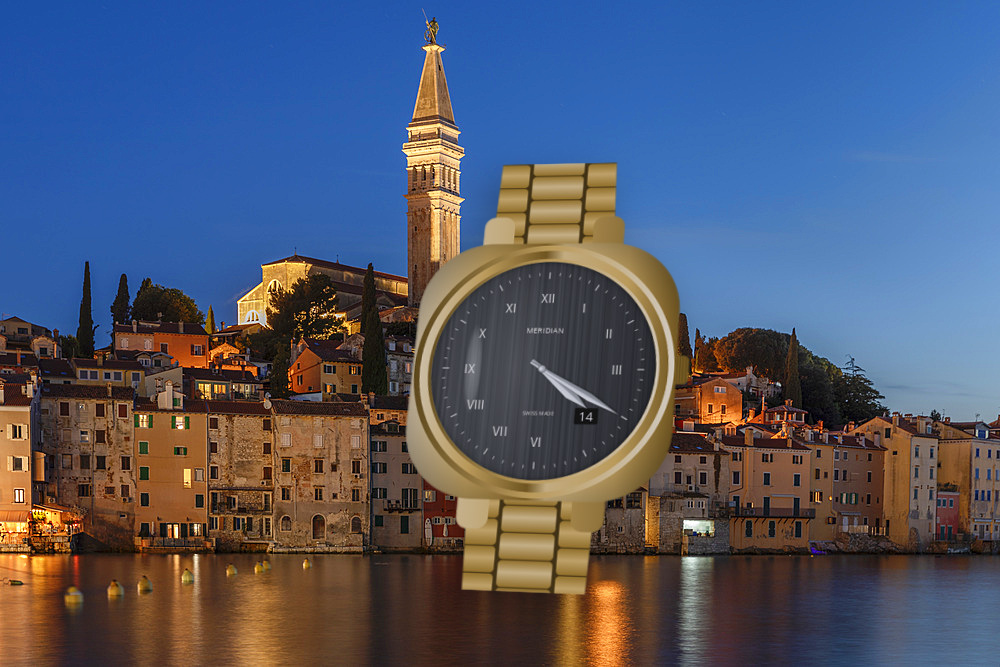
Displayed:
4,20
